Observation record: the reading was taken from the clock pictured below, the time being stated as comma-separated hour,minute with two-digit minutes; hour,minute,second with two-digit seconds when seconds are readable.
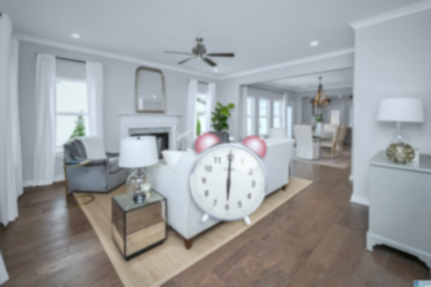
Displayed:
6,00
